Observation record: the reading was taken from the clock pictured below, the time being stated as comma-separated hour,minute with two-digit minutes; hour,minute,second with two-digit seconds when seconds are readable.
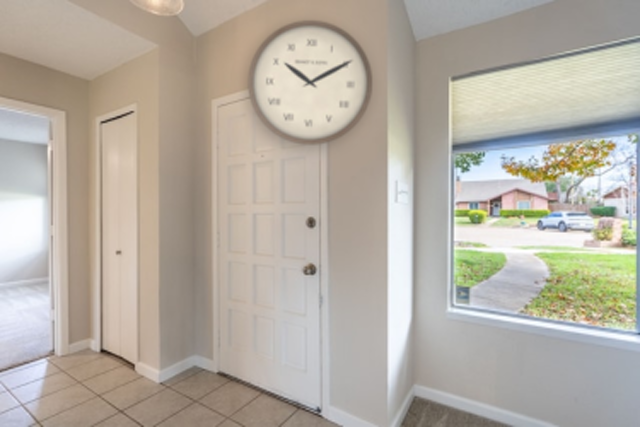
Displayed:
10,10
